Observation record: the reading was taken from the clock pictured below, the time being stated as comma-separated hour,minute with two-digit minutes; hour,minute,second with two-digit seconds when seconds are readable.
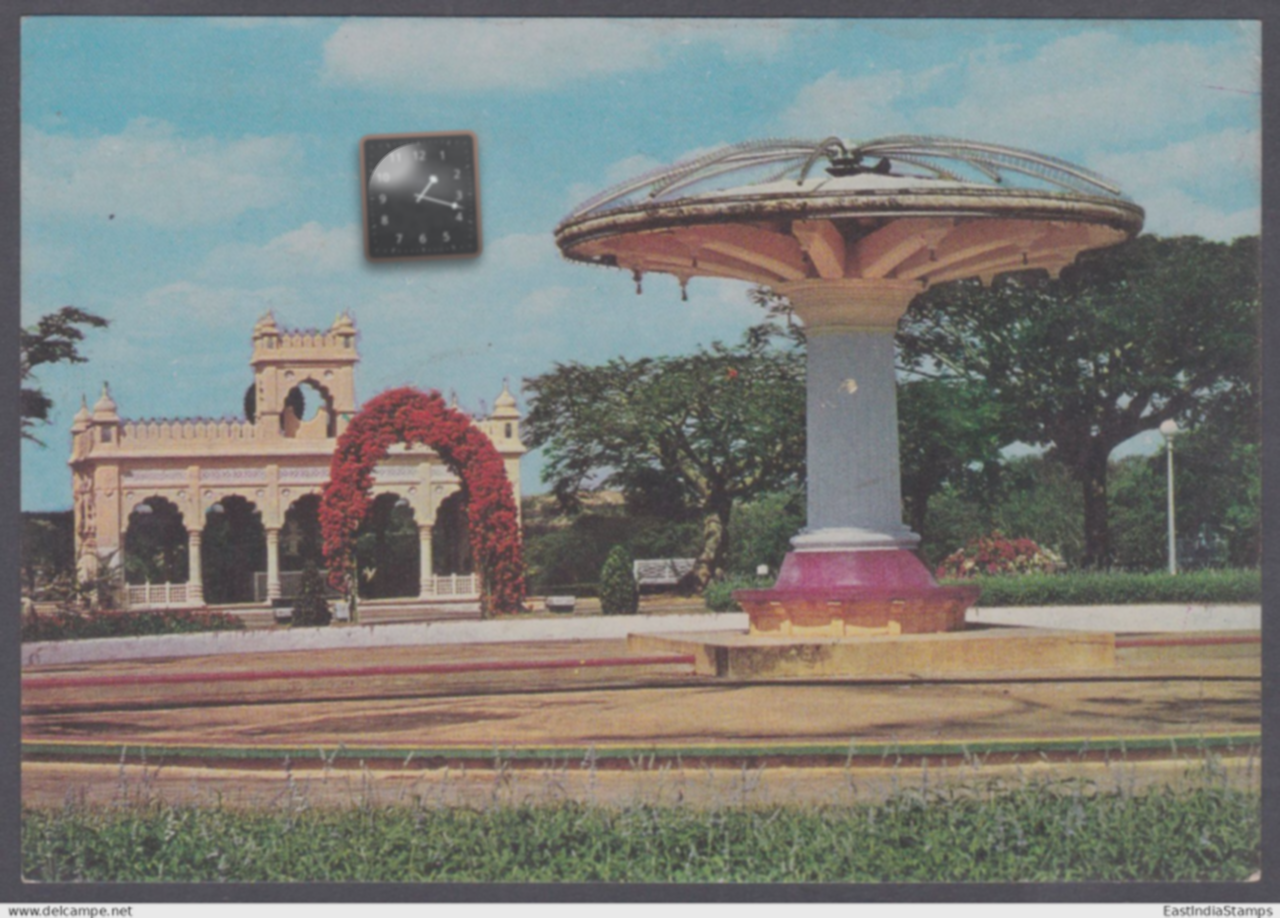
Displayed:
1,18
